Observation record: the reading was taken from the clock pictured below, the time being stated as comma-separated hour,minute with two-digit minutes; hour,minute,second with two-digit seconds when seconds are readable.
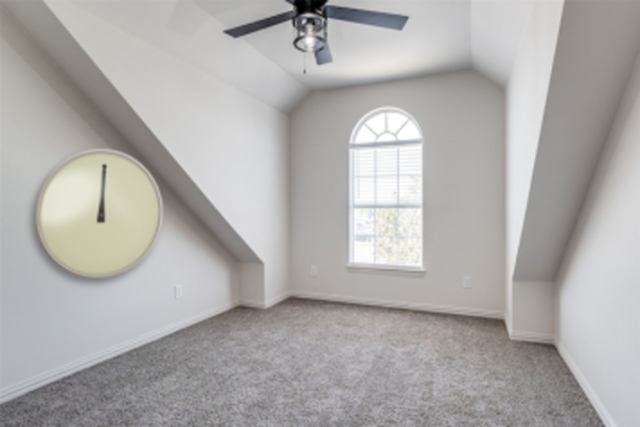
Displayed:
12,00
